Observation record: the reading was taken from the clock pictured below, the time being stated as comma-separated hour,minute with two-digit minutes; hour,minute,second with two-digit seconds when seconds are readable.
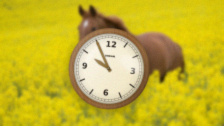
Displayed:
9,55
